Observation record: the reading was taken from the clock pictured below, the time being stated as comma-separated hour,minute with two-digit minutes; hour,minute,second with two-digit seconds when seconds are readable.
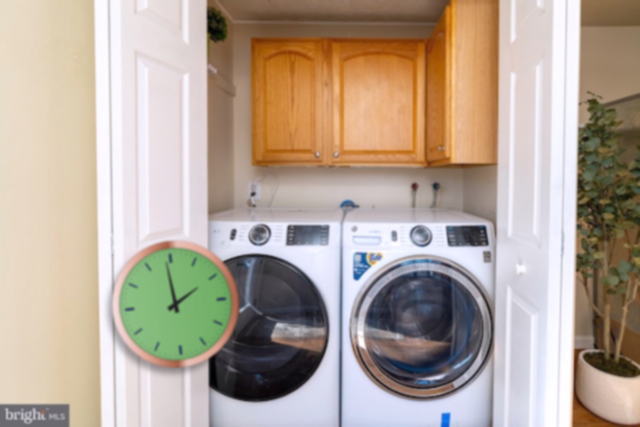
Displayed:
1,59
